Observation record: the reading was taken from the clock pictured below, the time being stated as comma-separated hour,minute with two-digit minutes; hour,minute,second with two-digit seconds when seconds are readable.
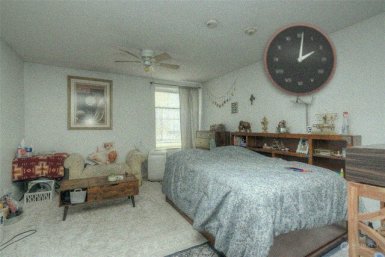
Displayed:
2,01
